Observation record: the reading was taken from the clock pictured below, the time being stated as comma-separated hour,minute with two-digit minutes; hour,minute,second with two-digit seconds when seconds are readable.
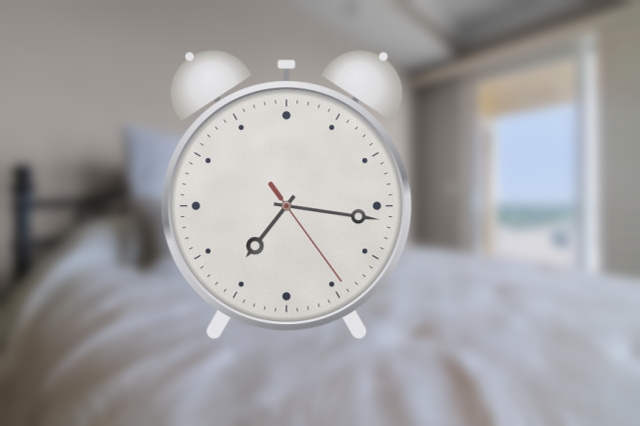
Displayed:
7,16,24
